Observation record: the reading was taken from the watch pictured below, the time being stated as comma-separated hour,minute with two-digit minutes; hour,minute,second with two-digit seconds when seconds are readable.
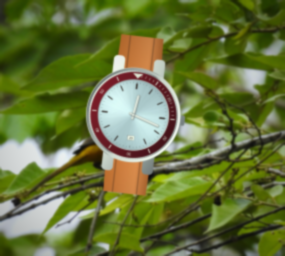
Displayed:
12,18
